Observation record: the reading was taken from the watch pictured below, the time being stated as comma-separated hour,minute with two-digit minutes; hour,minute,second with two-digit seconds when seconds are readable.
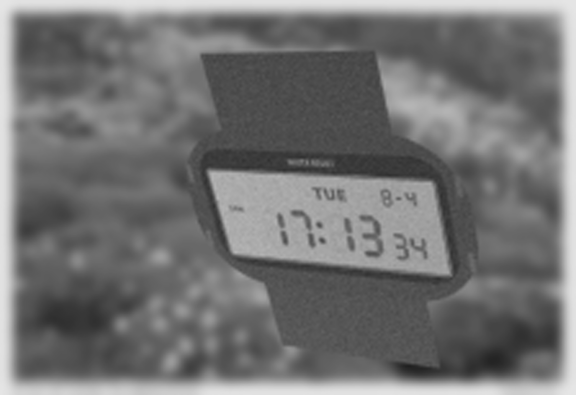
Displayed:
17,13,34
